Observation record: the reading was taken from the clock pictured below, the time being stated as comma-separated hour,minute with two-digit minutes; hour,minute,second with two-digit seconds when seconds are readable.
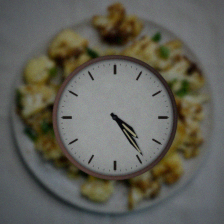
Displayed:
4,24
